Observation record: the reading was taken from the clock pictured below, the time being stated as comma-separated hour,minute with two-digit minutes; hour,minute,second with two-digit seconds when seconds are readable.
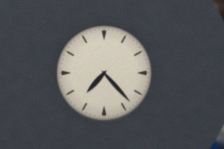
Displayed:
7,23
